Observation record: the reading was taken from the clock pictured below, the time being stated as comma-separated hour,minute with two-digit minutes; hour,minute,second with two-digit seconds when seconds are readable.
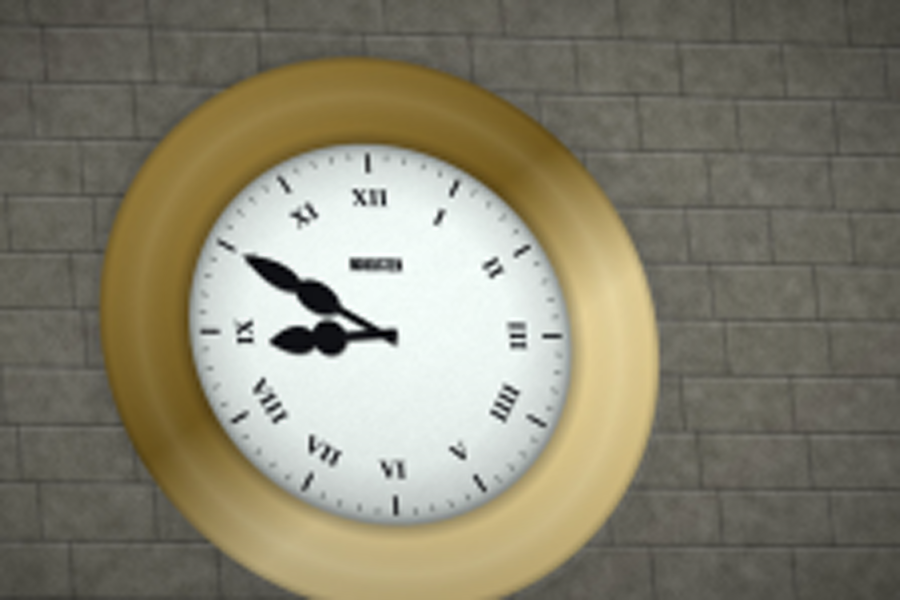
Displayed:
8,50
